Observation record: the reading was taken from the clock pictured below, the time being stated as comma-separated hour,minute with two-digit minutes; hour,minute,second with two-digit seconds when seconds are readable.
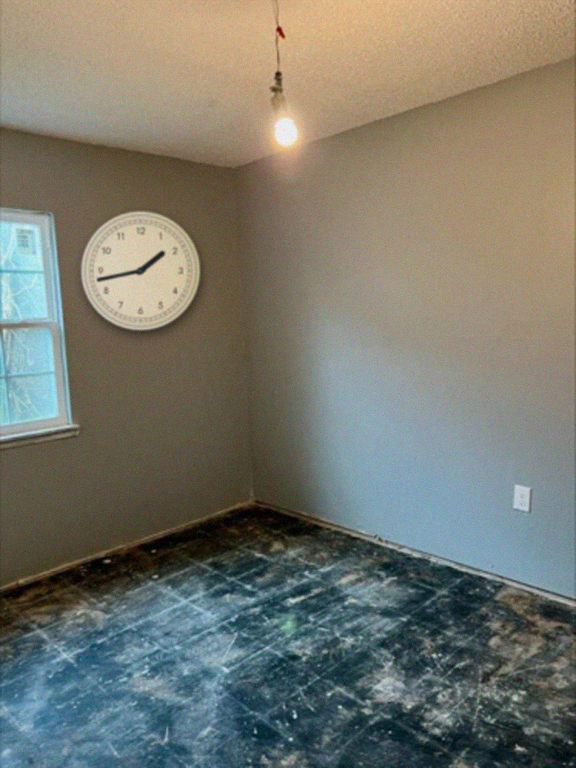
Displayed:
1,43
